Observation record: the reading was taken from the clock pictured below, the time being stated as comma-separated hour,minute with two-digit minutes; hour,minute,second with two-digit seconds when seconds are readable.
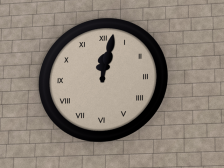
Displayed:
12,02
